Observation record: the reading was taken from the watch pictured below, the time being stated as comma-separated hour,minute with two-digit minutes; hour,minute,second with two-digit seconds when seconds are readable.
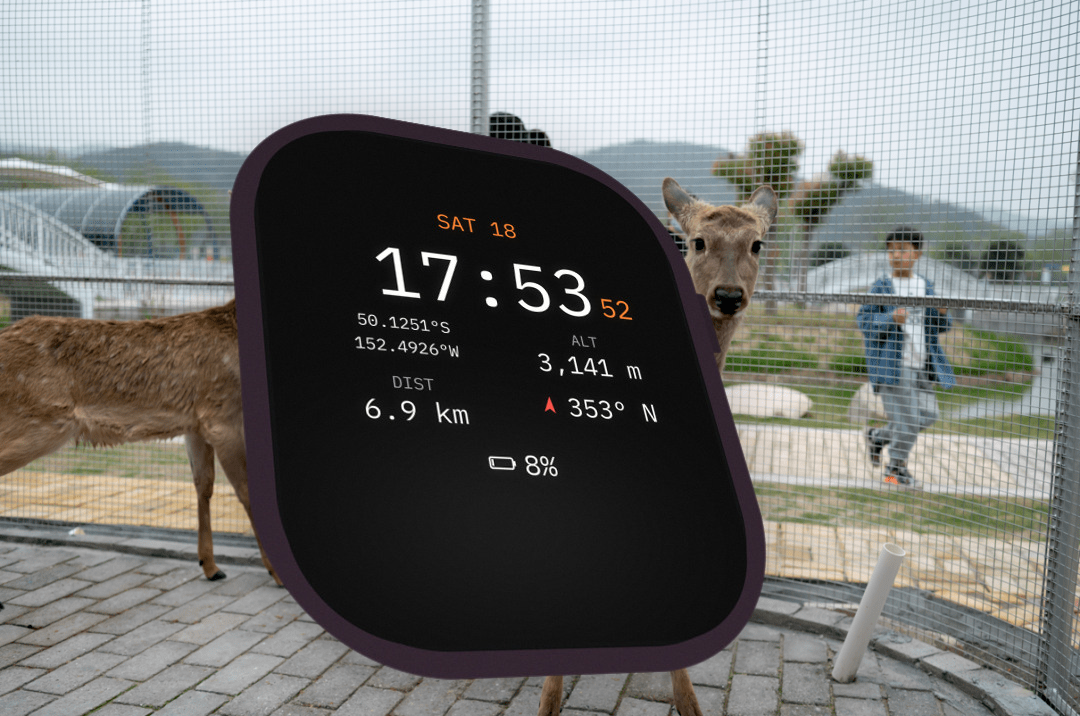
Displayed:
17,53,52
